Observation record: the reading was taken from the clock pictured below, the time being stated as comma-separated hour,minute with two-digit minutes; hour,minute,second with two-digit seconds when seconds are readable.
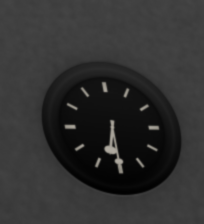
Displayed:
6,30
